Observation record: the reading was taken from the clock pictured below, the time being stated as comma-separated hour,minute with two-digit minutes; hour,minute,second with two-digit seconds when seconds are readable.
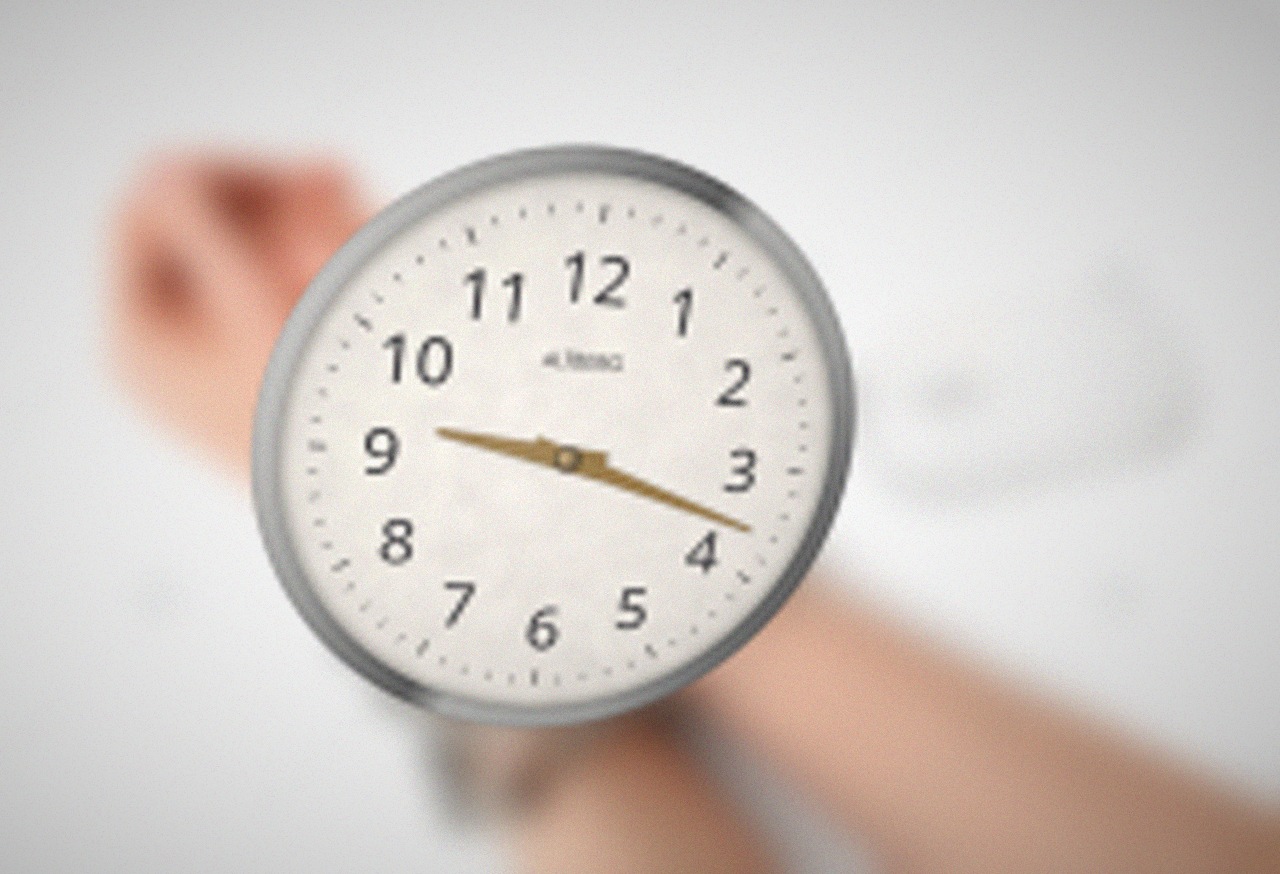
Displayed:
9,18
